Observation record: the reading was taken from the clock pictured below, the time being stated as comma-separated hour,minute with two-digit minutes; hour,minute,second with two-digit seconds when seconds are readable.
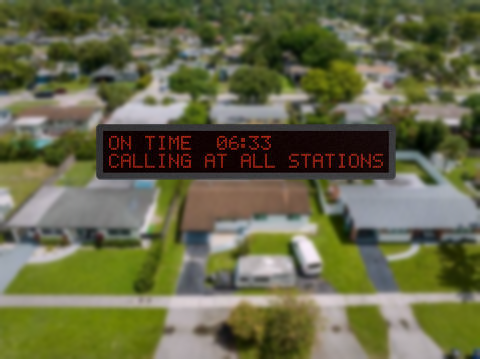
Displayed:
6,33
